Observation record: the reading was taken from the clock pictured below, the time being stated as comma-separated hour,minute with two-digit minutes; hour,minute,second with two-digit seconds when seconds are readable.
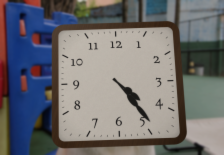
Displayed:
4,24
